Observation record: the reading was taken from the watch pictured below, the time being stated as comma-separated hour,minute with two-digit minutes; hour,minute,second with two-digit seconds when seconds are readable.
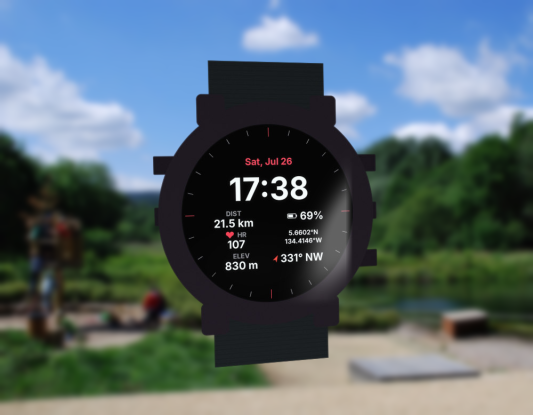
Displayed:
17,38
